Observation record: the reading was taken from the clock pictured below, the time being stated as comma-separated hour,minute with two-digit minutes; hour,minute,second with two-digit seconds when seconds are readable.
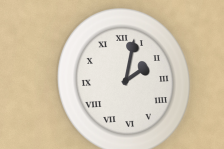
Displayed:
2,03
